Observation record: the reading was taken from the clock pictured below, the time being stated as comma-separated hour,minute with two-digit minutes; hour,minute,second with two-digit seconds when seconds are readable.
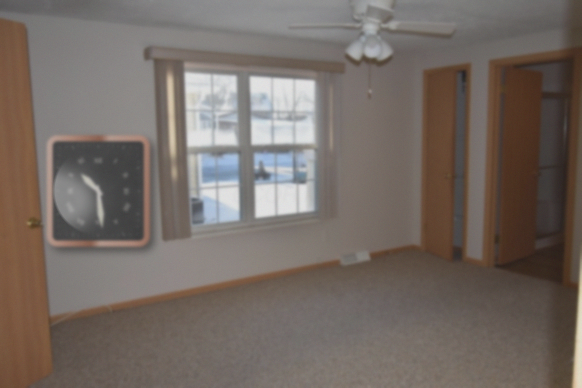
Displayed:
10,29
